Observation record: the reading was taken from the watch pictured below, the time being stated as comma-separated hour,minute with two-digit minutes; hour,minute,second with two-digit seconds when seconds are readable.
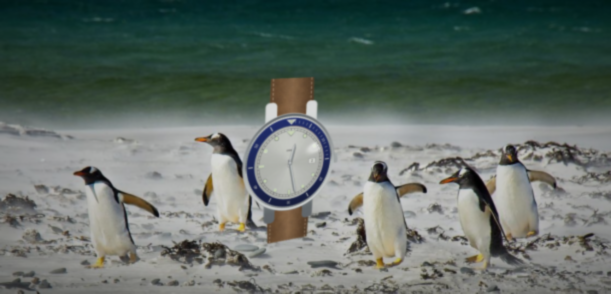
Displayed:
12,28
